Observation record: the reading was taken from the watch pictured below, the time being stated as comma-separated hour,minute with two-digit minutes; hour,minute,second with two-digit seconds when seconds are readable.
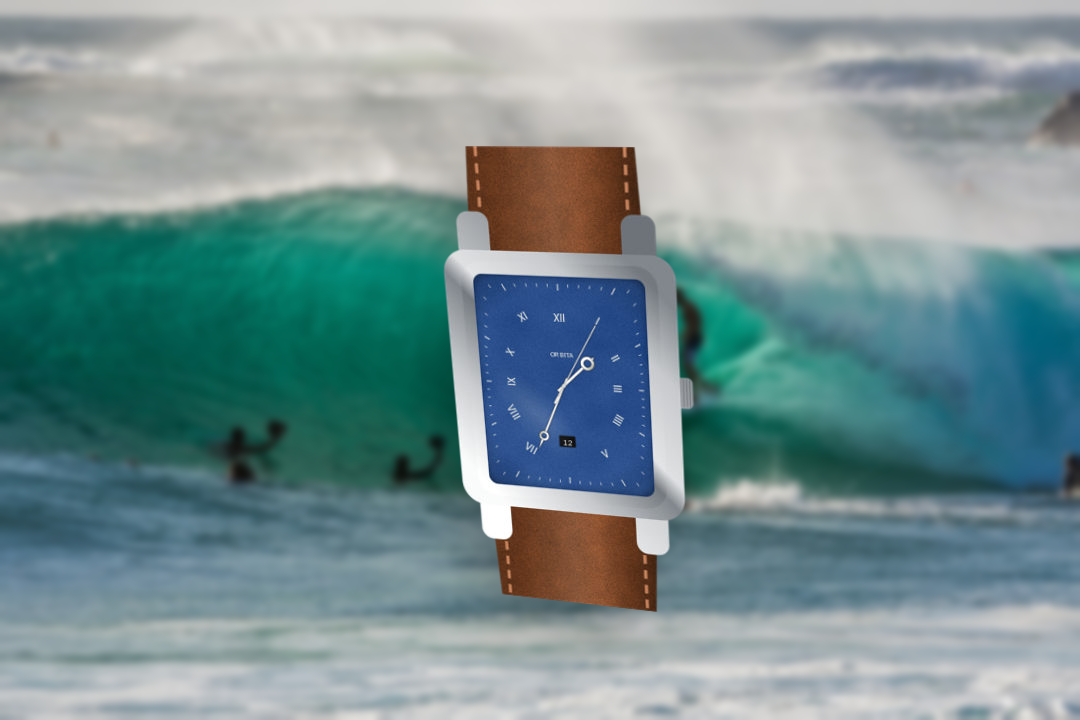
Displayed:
1,34,05
